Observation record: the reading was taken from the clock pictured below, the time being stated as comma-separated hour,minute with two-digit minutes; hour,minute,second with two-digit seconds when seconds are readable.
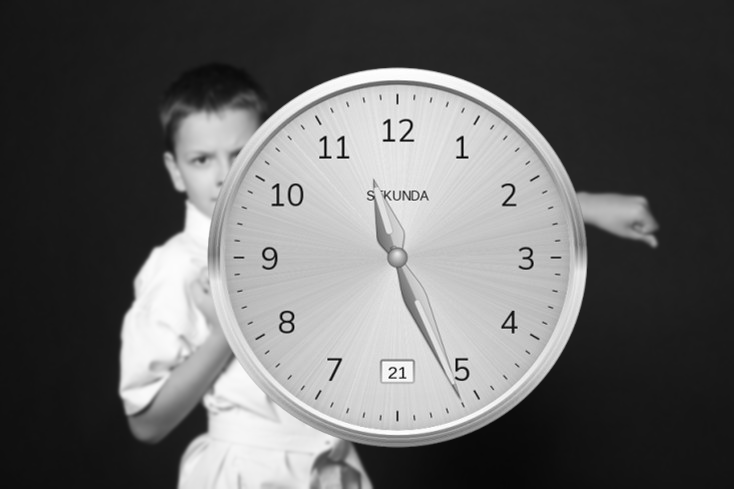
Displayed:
11,26
